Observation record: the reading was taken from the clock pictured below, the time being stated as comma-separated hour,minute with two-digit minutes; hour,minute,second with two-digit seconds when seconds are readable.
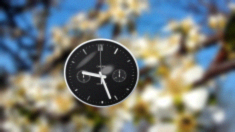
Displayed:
9,27
